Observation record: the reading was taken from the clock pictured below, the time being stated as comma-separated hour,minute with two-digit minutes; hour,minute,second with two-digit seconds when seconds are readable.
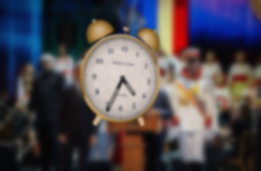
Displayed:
4,34
